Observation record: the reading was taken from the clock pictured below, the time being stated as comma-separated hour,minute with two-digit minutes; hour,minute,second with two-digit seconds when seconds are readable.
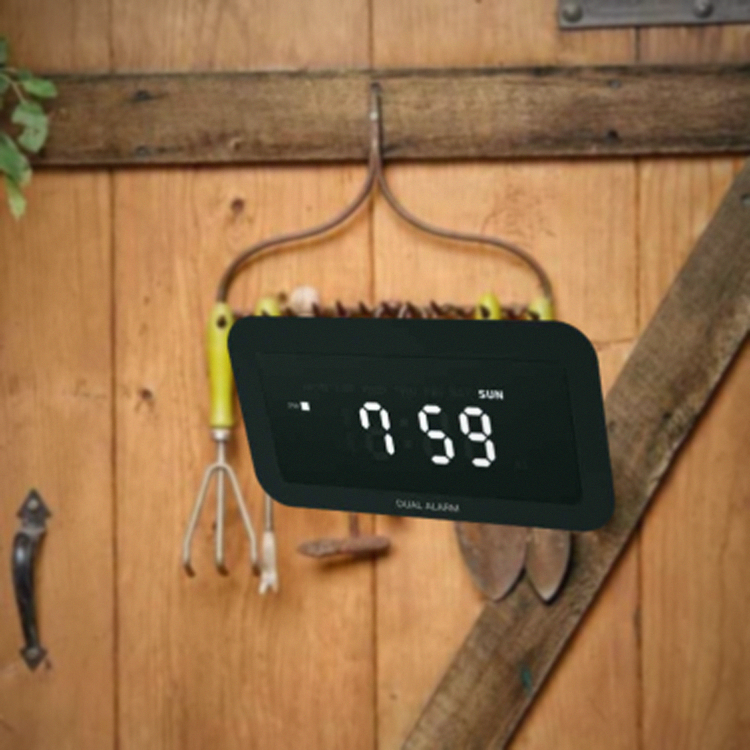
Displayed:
7,59
